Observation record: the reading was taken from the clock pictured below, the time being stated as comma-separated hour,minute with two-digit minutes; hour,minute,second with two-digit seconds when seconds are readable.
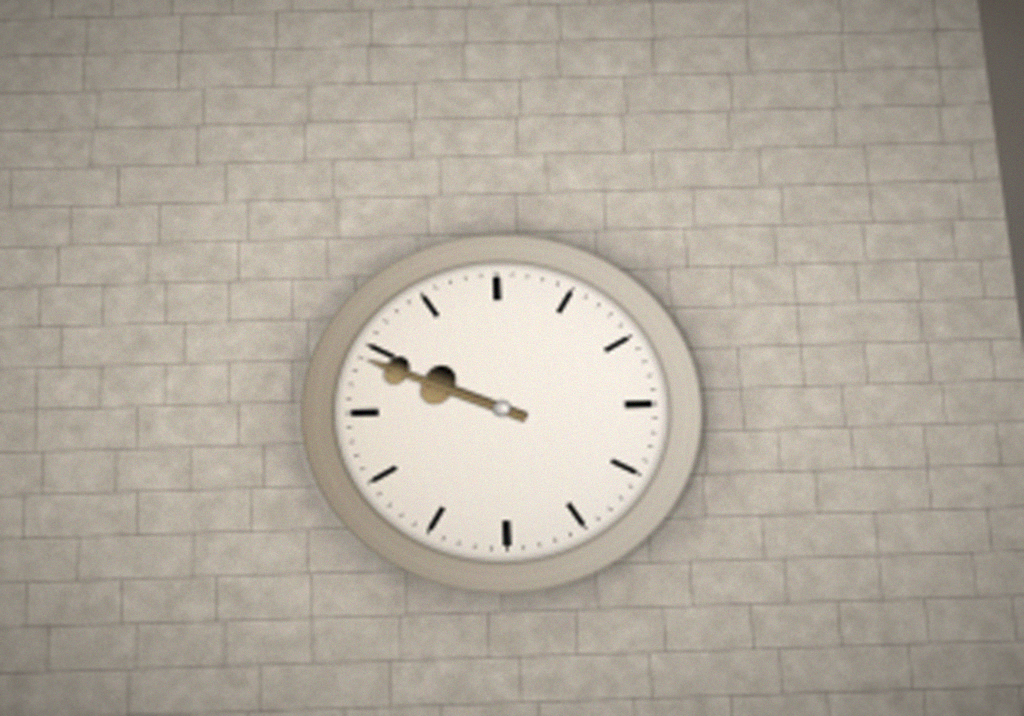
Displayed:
9,49
